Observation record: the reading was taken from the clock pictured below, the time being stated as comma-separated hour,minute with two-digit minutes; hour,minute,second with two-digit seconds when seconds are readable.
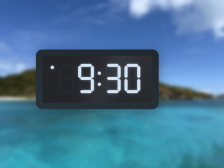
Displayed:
9,30
